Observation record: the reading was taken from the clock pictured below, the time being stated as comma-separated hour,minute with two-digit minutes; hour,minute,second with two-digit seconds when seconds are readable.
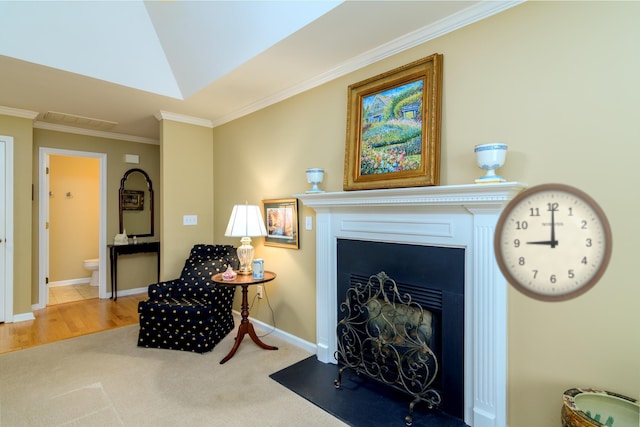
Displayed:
9,00
